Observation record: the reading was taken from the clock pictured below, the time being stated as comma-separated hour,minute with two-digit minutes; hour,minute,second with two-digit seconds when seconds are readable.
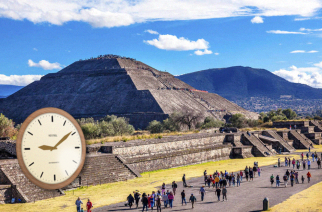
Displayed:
9,09
